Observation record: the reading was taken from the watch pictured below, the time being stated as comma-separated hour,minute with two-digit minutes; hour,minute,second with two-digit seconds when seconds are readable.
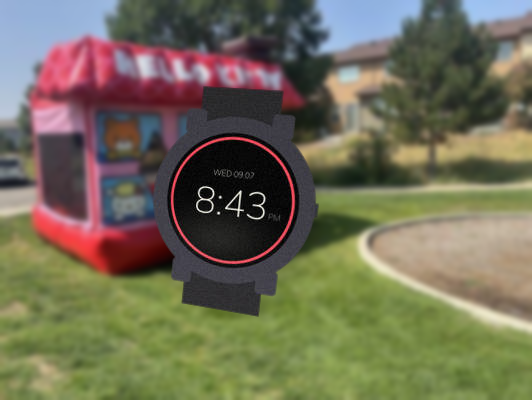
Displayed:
8,43
